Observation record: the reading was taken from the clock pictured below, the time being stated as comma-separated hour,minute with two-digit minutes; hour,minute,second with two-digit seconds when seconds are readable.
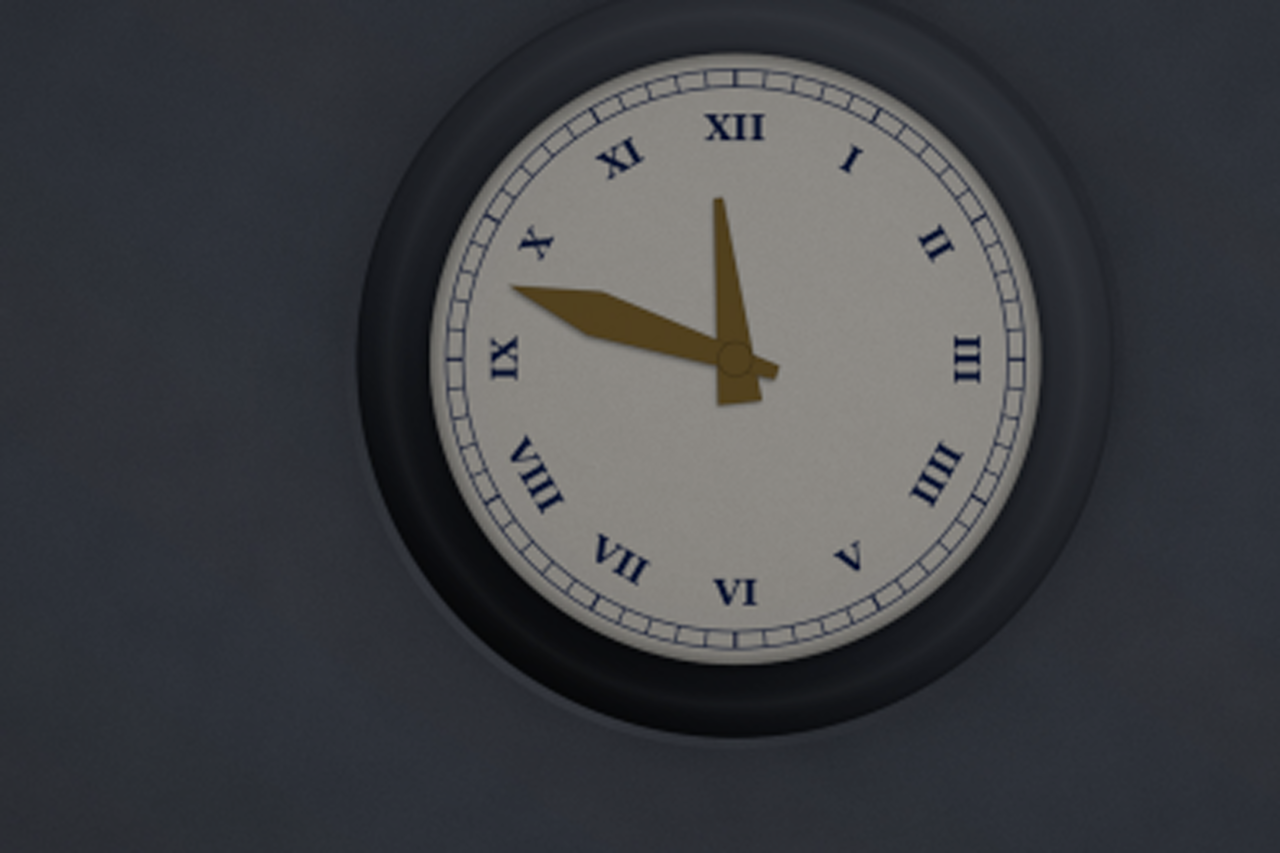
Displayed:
11,48
